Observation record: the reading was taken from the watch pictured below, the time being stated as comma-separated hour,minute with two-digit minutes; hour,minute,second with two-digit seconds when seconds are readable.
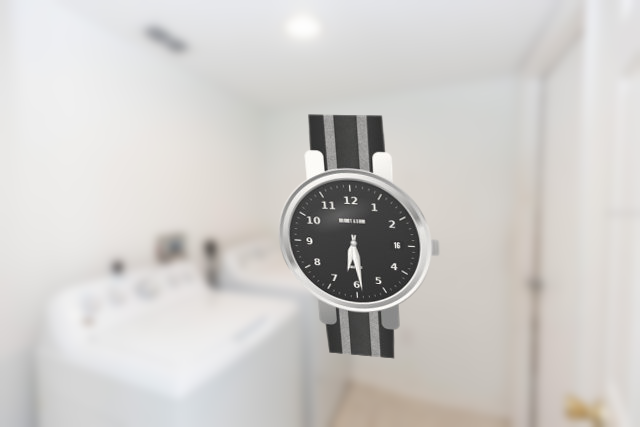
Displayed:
6,29
